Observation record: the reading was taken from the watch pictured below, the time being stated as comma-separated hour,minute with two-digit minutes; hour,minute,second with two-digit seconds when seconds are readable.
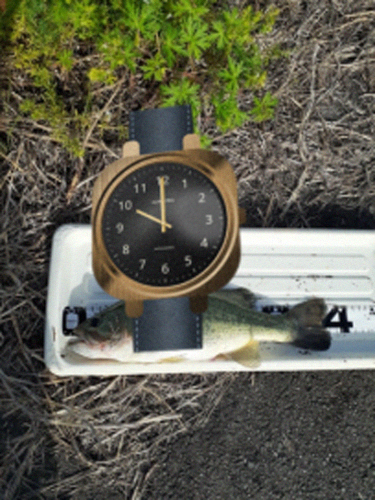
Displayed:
10,00
